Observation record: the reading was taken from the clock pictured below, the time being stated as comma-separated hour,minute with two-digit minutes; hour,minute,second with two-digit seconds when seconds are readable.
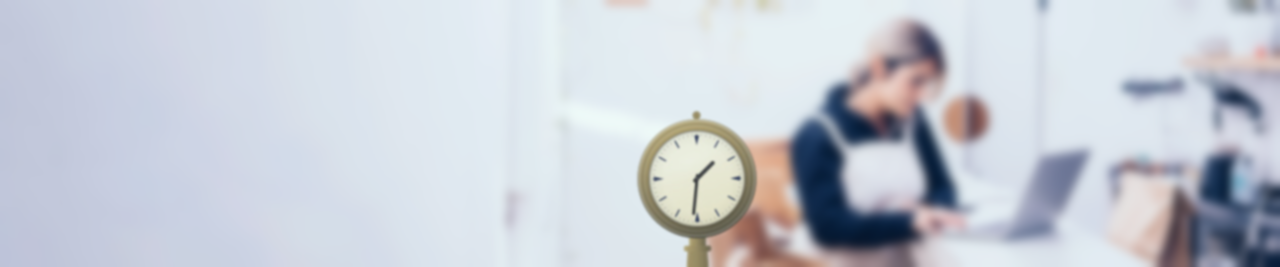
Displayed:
1,31
